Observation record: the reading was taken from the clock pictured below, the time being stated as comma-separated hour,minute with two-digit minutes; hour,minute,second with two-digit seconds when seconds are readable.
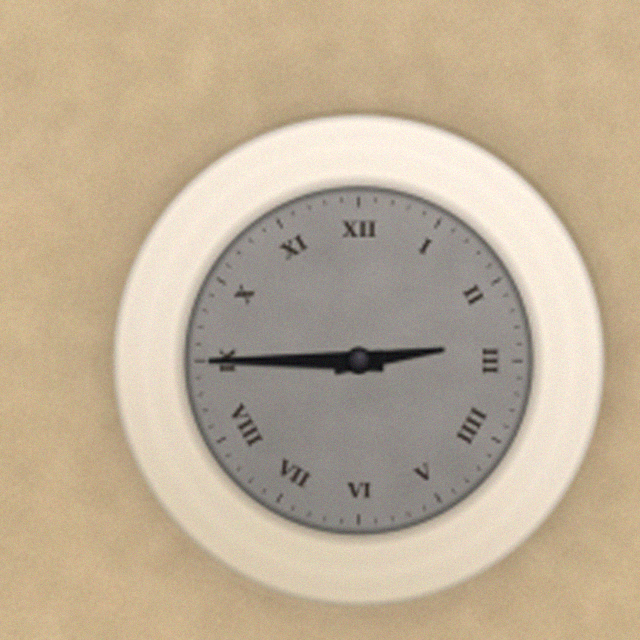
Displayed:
2,45
